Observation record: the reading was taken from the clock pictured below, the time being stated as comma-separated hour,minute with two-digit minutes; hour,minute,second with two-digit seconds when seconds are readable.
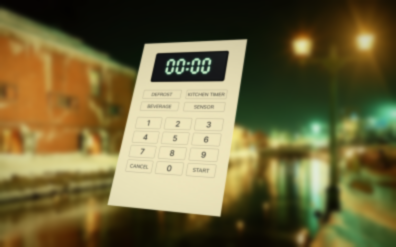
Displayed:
0,00
